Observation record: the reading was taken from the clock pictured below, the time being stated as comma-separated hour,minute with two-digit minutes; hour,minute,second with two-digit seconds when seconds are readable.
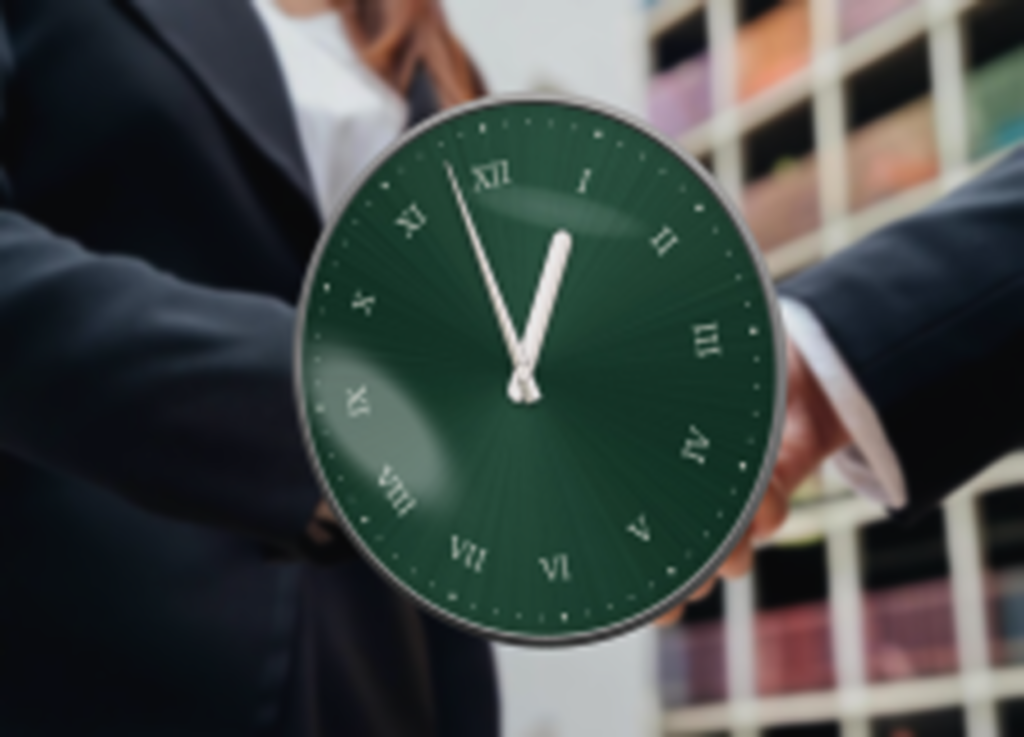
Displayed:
12,58
